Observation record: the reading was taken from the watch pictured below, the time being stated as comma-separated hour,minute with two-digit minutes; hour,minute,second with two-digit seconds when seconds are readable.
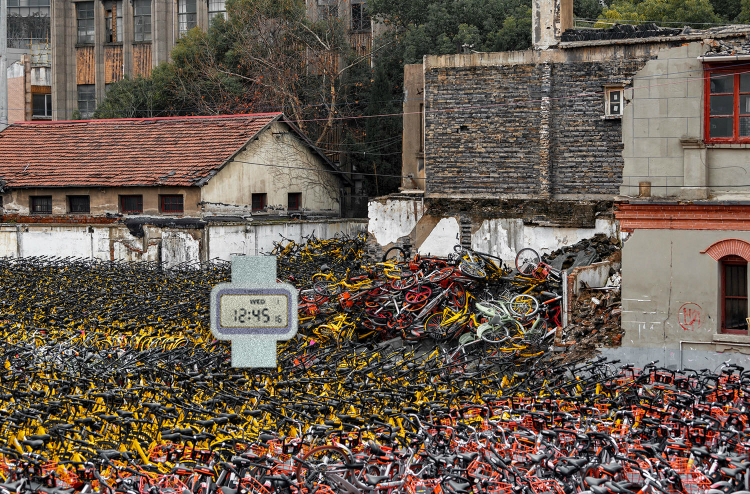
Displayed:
12,45
